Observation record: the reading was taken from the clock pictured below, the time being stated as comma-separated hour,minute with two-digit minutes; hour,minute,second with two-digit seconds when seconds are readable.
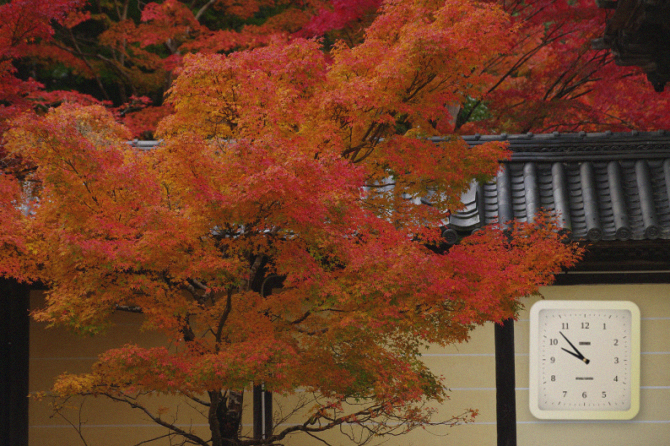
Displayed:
9,53
